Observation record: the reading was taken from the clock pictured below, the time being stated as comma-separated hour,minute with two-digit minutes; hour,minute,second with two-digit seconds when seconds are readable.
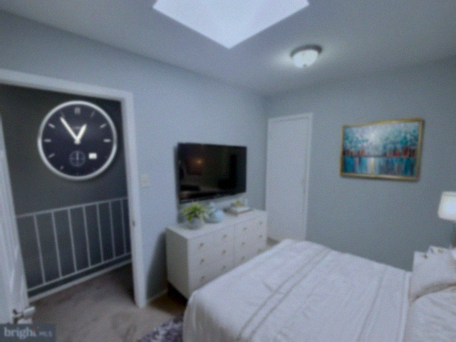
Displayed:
12,54
